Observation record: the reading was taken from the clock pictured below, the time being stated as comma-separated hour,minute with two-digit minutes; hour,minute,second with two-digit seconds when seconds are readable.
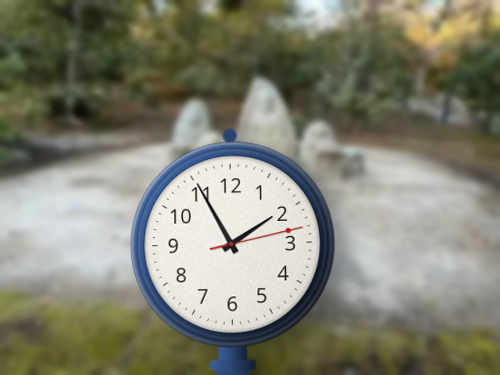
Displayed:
1,55,13
